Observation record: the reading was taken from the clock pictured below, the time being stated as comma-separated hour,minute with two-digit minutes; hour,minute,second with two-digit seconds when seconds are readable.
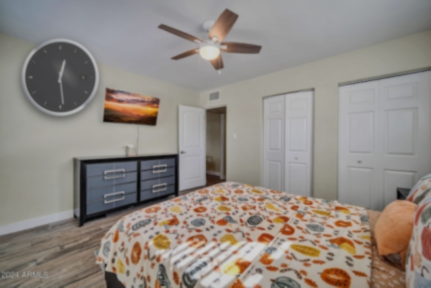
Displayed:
12,29
